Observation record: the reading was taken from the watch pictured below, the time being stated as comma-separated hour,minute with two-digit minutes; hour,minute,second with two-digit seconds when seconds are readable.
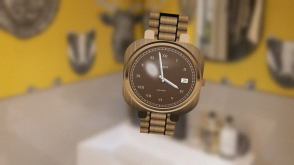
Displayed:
3,58
